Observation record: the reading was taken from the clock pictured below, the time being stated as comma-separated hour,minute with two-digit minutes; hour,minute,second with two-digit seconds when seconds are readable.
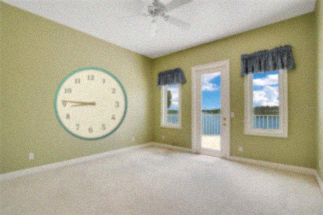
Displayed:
8,46
